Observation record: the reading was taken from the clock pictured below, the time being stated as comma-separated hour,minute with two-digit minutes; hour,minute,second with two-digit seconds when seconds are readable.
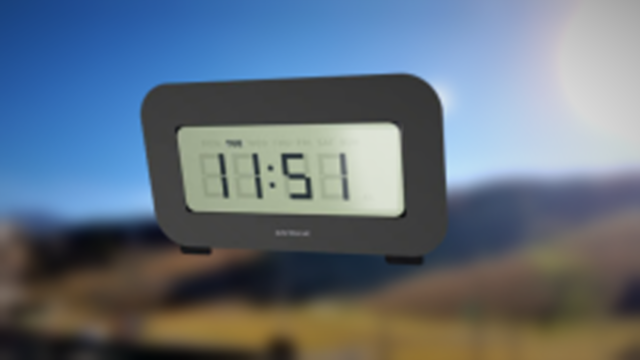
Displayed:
11,51
